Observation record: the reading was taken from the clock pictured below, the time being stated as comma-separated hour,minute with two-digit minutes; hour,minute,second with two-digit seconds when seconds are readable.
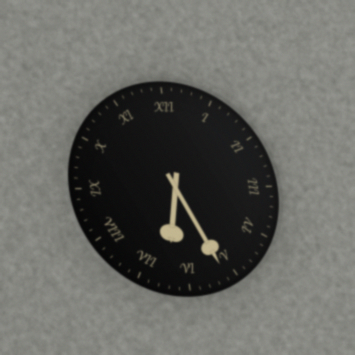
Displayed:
6,26
